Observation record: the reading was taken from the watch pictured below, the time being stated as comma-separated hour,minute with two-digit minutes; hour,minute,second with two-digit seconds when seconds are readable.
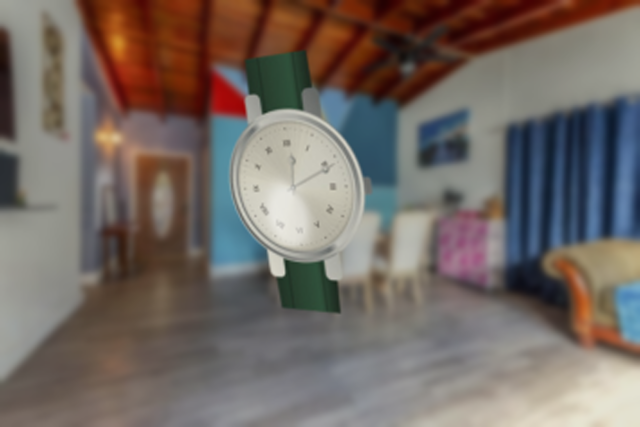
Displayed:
12,11
